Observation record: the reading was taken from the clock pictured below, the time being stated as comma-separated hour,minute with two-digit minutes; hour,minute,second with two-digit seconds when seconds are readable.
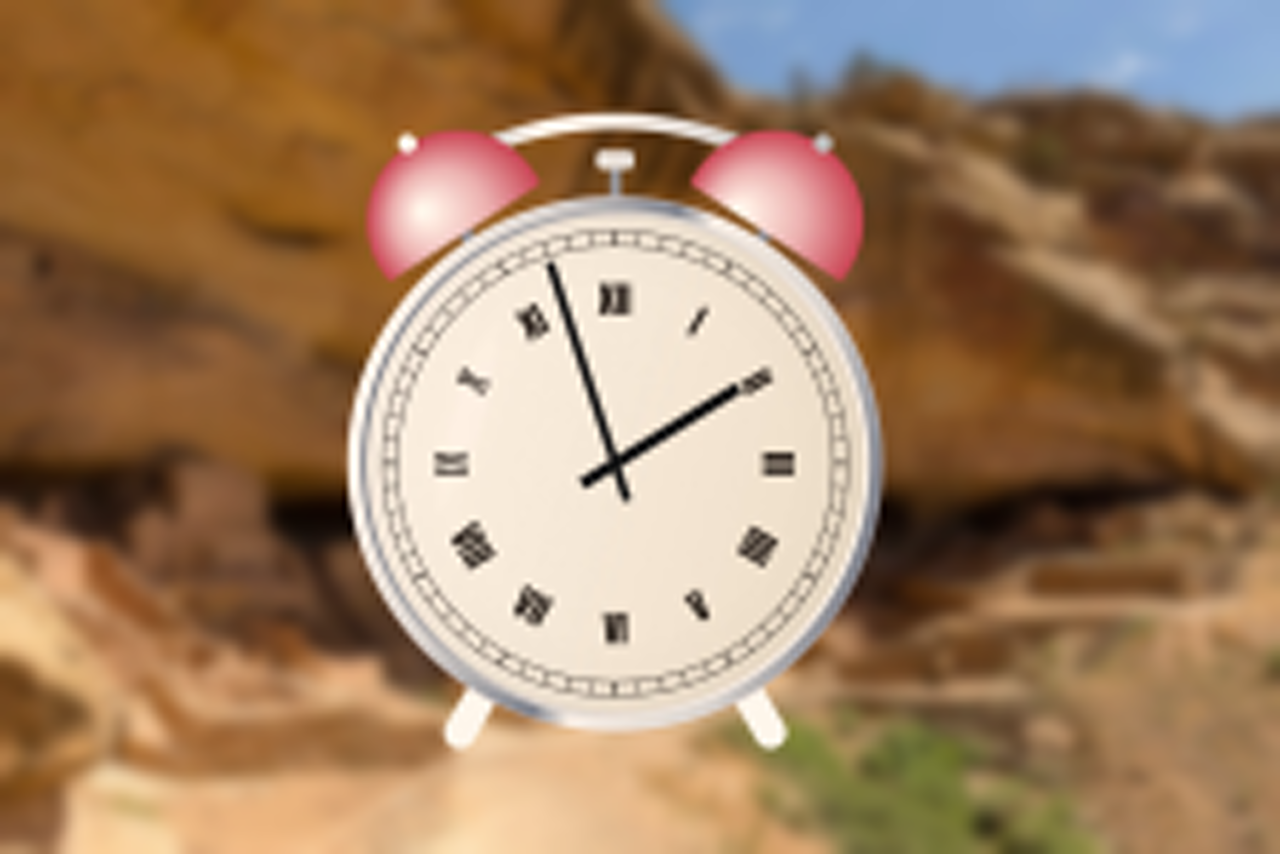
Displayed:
1,57
